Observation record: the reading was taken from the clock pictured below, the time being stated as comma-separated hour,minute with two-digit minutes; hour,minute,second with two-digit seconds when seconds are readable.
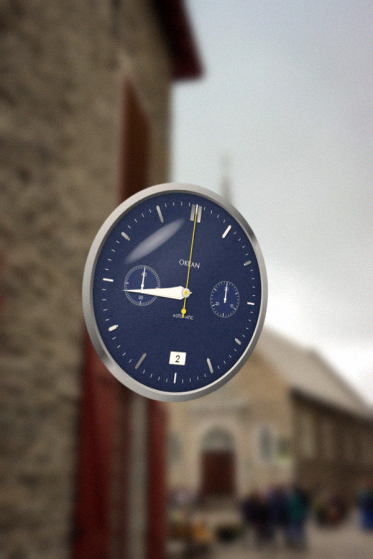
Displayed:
8,44
